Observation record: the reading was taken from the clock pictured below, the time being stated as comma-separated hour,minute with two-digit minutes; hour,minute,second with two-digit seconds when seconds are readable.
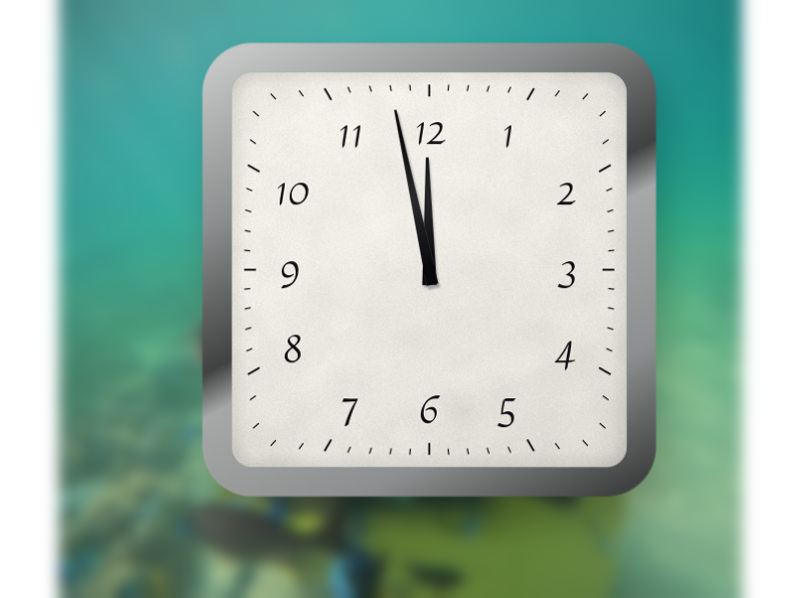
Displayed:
11,58
